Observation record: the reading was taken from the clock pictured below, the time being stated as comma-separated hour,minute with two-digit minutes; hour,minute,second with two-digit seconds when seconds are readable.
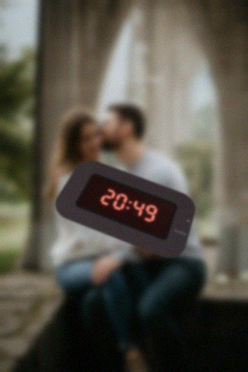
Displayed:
20,49
